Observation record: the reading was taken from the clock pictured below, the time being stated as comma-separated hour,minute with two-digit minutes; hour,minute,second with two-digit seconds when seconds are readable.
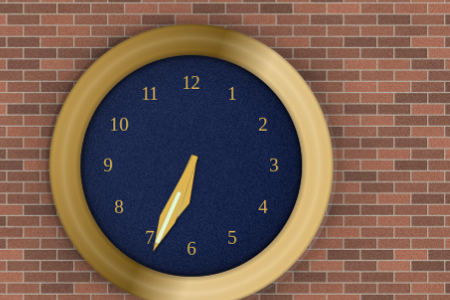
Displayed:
6,34
